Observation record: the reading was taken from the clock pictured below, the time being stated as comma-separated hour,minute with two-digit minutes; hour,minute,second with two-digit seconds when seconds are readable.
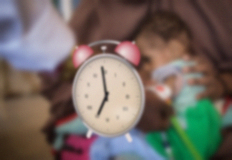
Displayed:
6,59
